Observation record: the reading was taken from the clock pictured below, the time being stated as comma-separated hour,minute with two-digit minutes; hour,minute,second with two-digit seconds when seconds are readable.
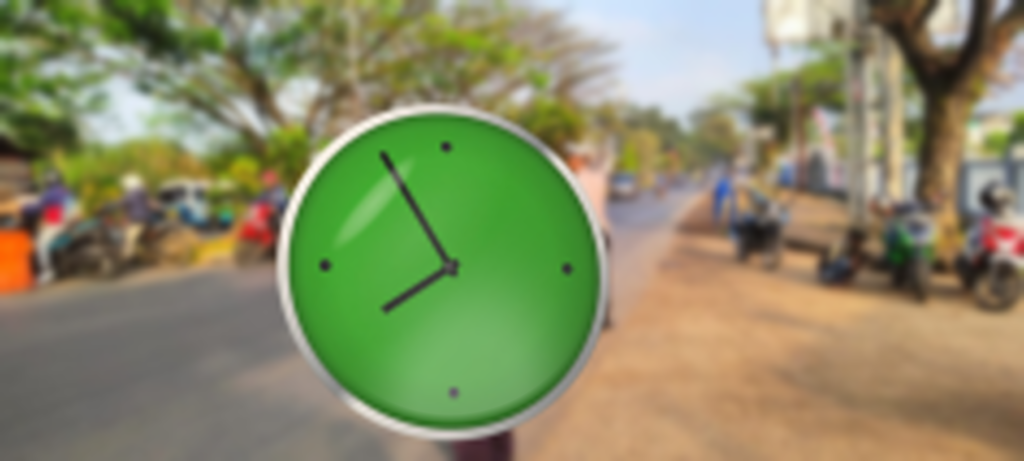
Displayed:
7,55
